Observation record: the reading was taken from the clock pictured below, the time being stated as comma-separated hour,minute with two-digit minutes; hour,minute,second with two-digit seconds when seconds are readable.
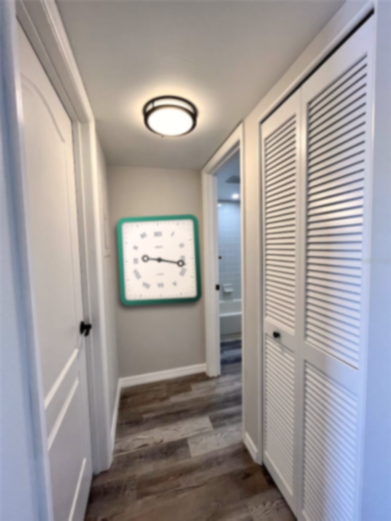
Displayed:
9,17
